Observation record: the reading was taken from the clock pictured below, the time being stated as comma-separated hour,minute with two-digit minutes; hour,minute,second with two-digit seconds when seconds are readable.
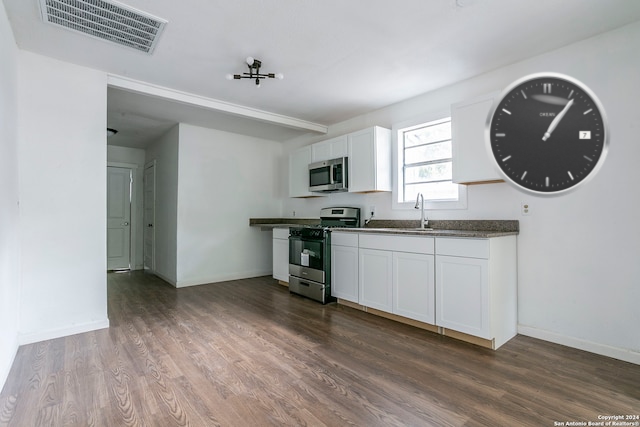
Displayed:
1,06
